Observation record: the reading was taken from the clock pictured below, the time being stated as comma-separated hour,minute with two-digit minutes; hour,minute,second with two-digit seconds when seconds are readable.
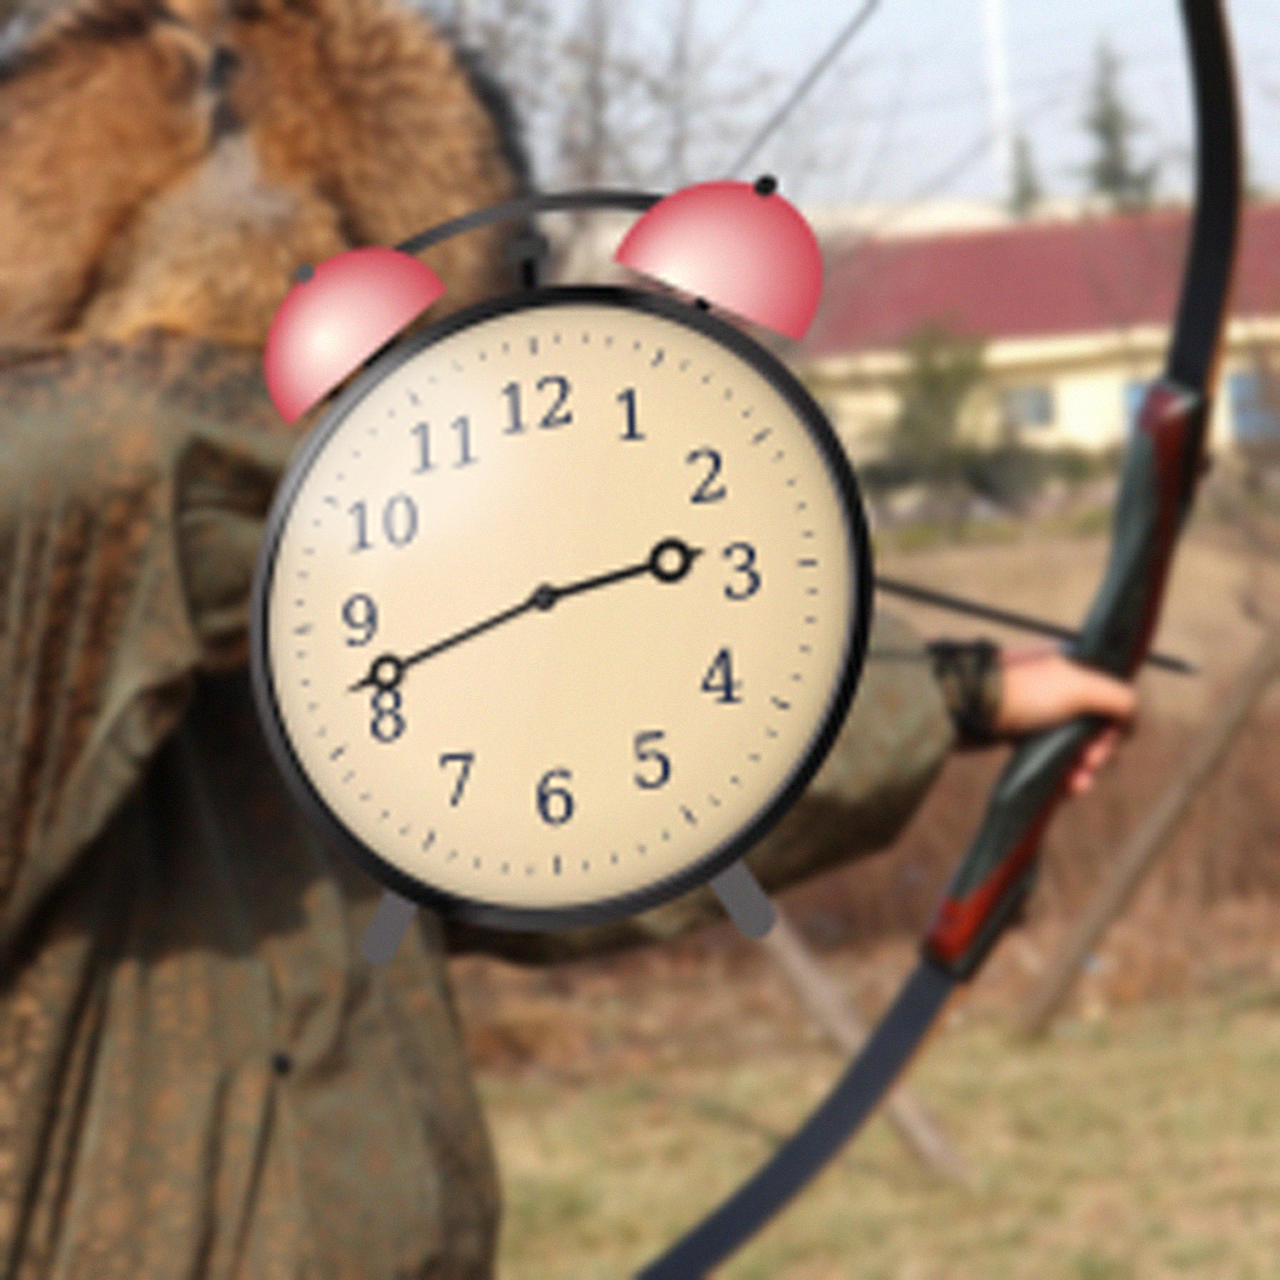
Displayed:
2,42
